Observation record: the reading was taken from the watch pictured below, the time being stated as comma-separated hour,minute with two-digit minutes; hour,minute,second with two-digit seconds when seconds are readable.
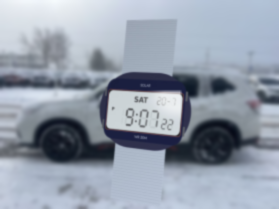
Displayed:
9,07,22
